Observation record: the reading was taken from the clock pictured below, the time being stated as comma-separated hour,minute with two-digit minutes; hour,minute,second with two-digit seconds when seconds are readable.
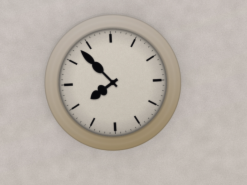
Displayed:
7,53
